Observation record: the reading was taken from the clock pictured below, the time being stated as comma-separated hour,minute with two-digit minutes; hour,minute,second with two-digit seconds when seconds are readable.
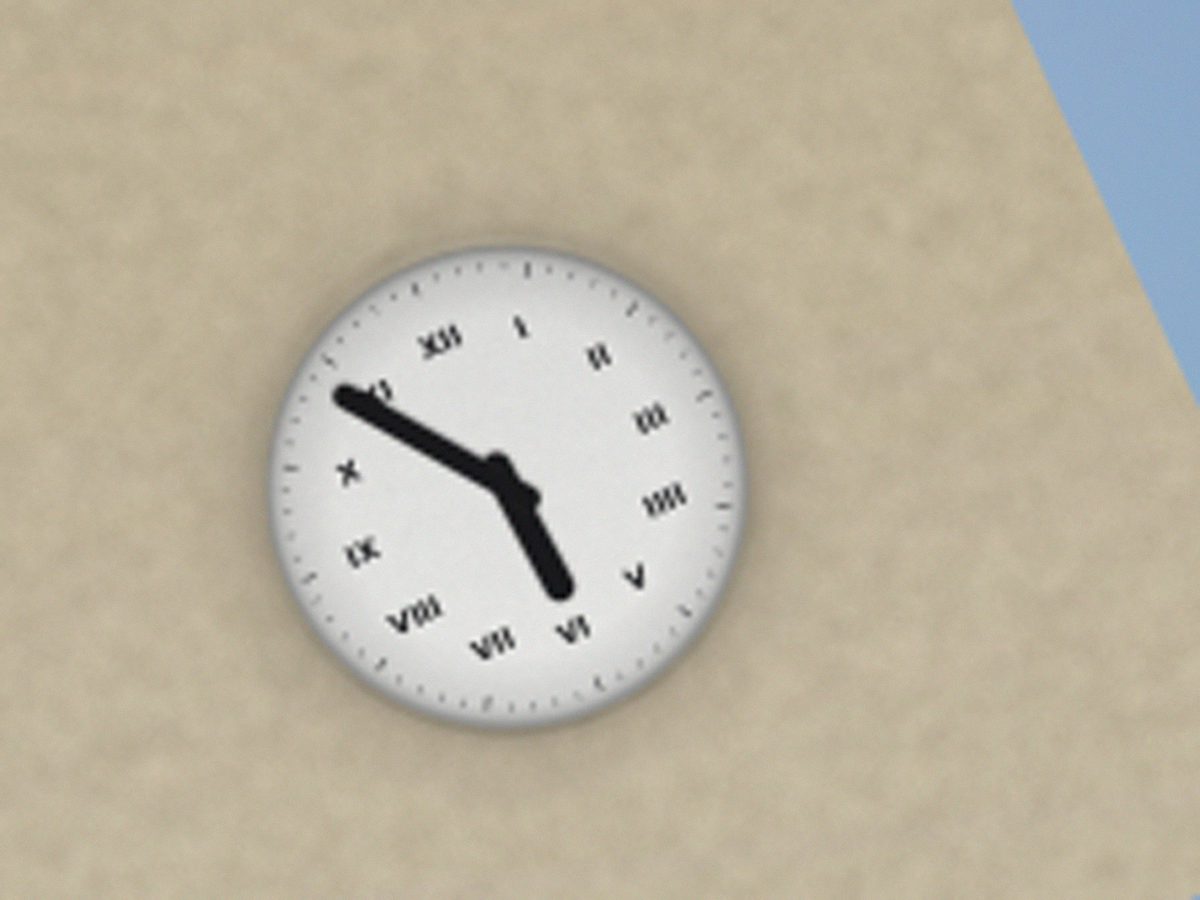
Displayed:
5,54
